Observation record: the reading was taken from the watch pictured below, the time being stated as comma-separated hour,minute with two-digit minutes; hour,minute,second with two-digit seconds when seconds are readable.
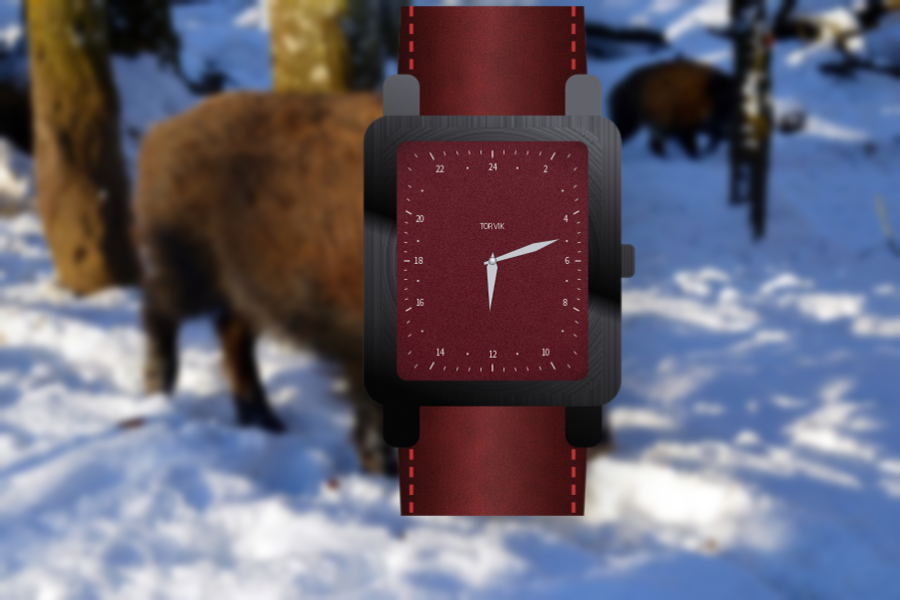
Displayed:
12,12
